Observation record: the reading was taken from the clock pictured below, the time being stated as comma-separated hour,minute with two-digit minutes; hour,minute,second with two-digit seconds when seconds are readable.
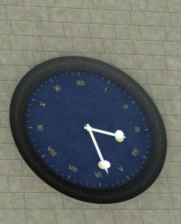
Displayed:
3,28
